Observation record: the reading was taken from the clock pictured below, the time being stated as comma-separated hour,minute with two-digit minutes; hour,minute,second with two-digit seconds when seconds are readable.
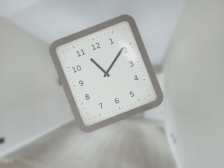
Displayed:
11,09
